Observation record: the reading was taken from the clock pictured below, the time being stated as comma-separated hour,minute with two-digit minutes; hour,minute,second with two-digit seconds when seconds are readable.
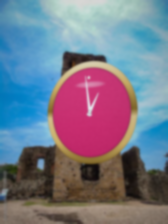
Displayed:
12,59
